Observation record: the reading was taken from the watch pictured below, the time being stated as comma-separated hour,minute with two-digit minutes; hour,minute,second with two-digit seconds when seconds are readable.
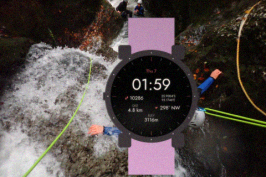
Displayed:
1,59
